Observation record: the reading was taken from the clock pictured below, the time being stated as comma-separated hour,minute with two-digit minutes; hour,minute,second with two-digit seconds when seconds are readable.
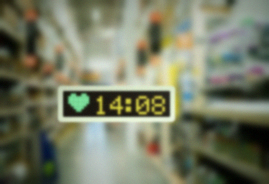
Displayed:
14,08
